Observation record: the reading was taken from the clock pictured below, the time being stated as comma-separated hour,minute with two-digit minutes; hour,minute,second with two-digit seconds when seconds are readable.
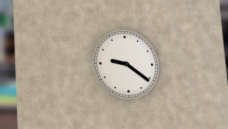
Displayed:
9,21
